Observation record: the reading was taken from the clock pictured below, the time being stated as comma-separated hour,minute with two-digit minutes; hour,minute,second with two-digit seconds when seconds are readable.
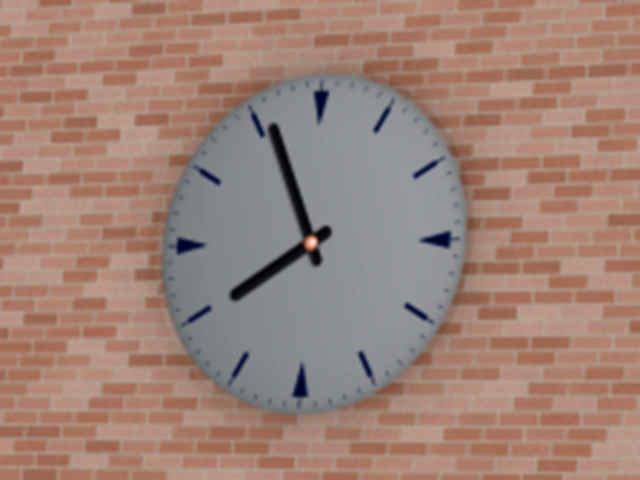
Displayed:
7,56
